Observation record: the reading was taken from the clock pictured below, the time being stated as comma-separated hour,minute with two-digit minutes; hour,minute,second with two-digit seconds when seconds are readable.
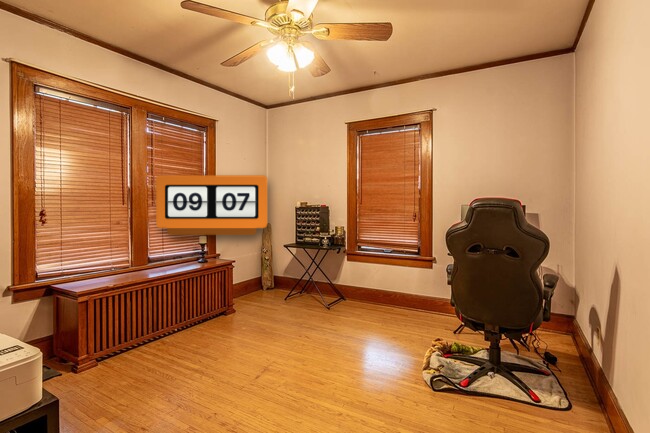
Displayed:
9,07
